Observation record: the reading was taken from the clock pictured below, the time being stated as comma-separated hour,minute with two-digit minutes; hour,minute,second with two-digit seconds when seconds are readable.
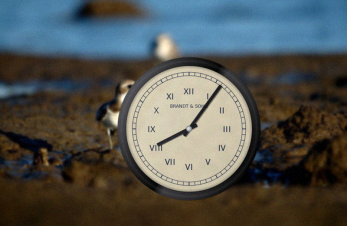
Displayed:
8,06
